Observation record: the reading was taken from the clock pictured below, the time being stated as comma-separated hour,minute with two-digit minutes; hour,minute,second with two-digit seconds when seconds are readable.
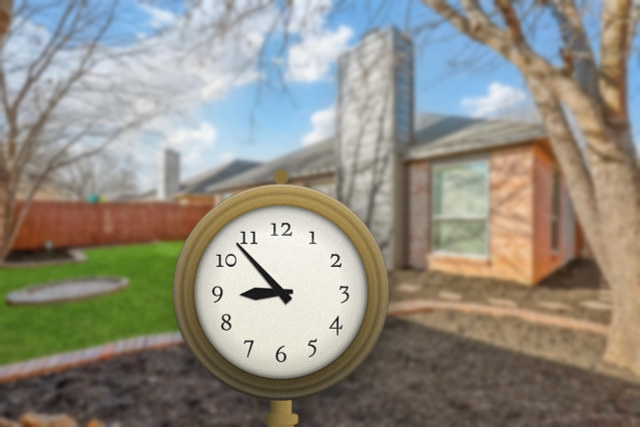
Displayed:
8,53
